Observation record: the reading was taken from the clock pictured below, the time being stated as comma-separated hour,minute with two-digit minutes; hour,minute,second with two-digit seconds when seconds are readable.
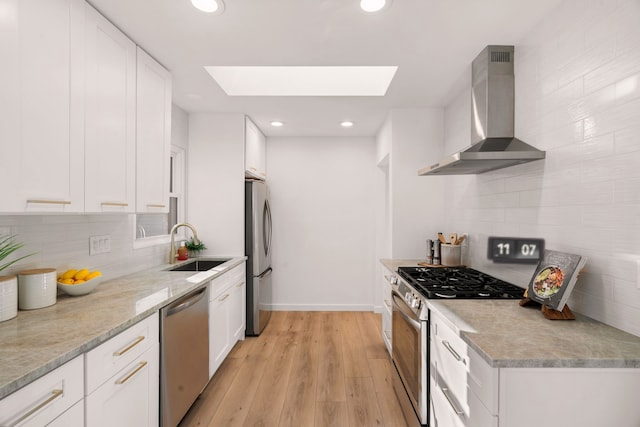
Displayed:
11,07
